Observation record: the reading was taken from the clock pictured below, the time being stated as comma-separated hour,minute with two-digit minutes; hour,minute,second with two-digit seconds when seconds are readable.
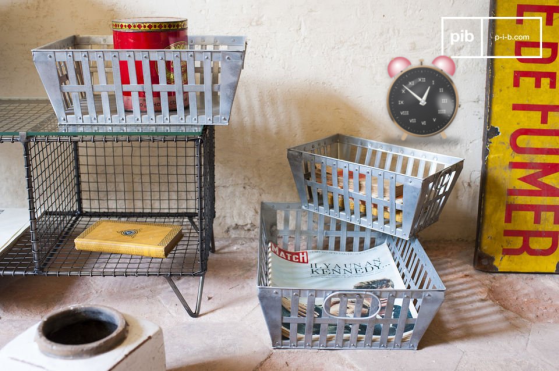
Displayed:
12,52
